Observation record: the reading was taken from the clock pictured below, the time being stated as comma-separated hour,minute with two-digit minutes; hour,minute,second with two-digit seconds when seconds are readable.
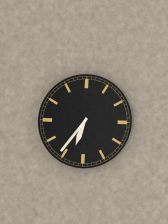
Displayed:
6,36
